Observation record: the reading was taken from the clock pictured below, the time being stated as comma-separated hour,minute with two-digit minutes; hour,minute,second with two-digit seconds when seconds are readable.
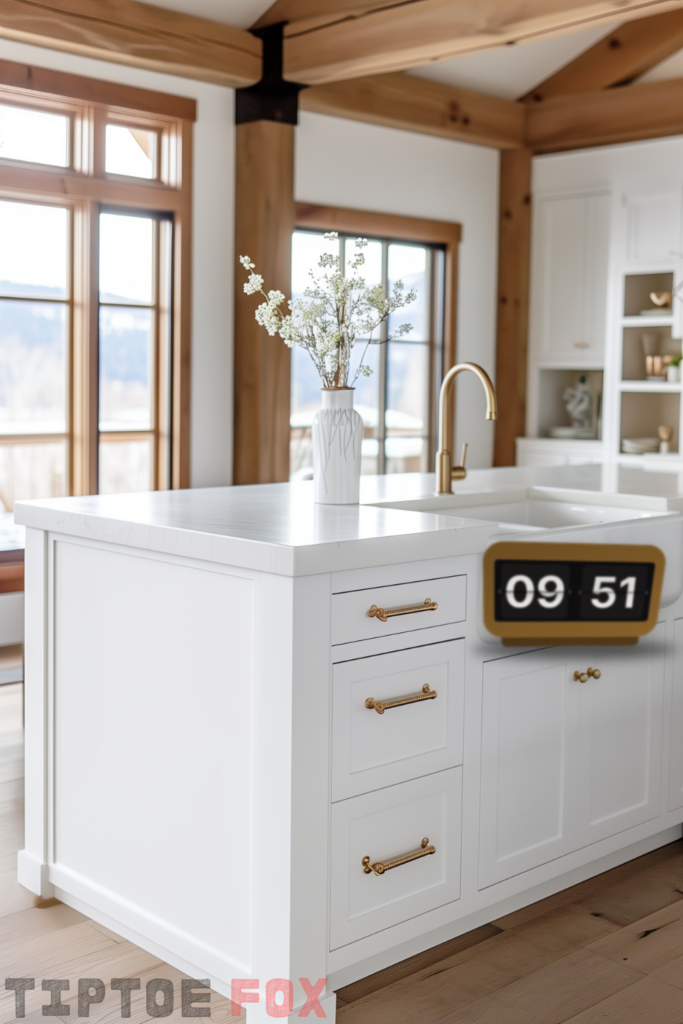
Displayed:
9,51
